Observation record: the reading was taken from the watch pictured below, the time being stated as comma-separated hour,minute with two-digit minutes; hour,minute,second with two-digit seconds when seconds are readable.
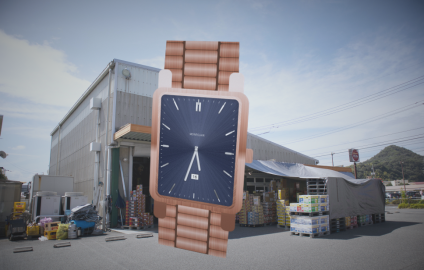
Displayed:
5,33
